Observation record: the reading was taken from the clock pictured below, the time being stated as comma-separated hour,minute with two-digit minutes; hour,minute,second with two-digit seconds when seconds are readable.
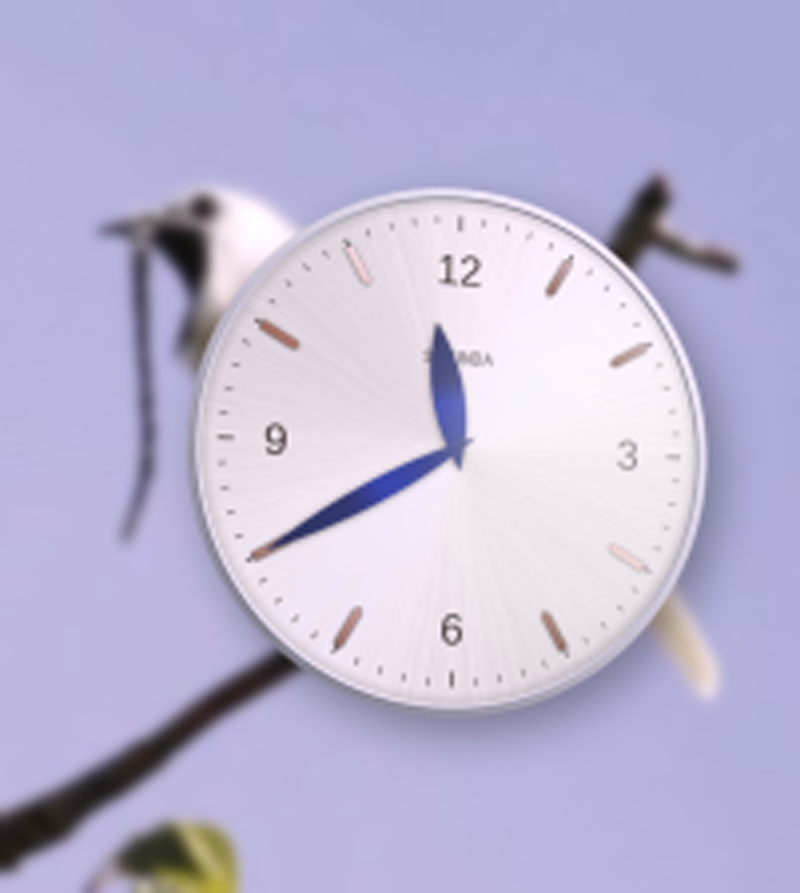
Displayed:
11,40
